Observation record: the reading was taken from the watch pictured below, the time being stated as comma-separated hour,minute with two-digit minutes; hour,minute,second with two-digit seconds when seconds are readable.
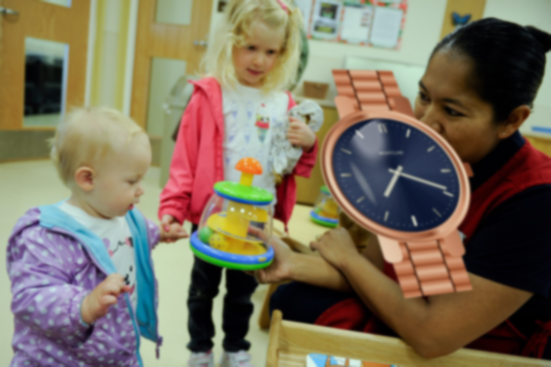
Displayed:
7,19
